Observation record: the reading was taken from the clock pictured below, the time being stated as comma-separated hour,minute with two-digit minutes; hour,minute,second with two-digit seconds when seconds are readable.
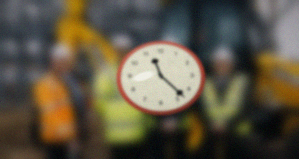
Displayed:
11,23
